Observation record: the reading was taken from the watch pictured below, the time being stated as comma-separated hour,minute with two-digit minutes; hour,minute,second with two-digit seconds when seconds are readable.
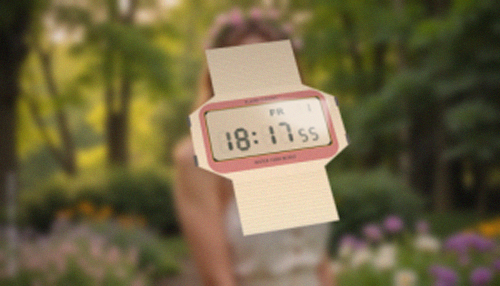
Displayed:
18,17,55
